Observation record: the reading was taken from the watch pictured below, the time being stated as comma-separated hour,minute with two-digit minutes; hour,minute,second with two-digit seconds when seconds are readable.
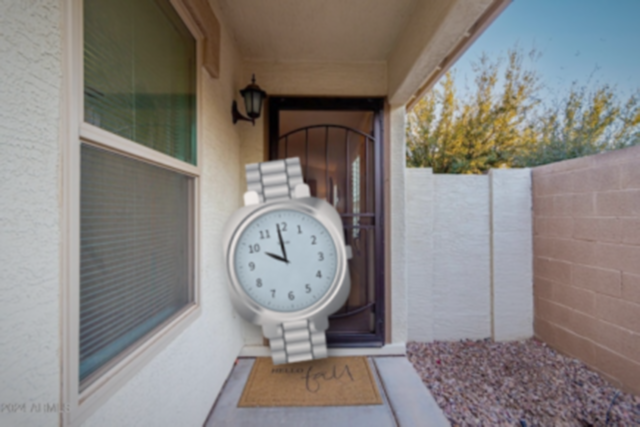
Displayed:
9,59
